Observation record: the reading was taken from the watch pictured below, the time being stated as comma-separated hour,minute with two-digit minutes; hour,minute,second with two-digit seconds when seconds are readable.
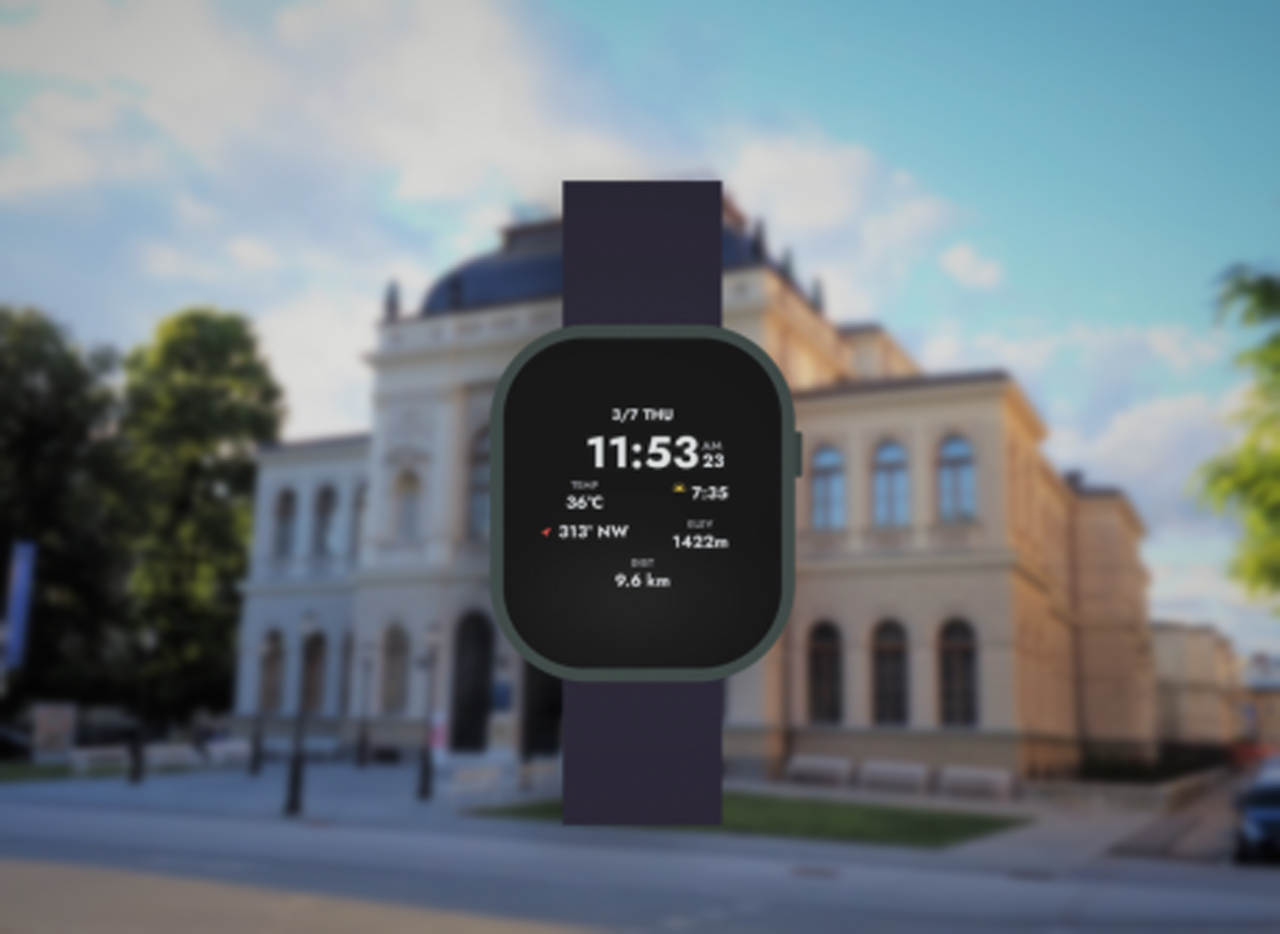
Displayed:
11,53
